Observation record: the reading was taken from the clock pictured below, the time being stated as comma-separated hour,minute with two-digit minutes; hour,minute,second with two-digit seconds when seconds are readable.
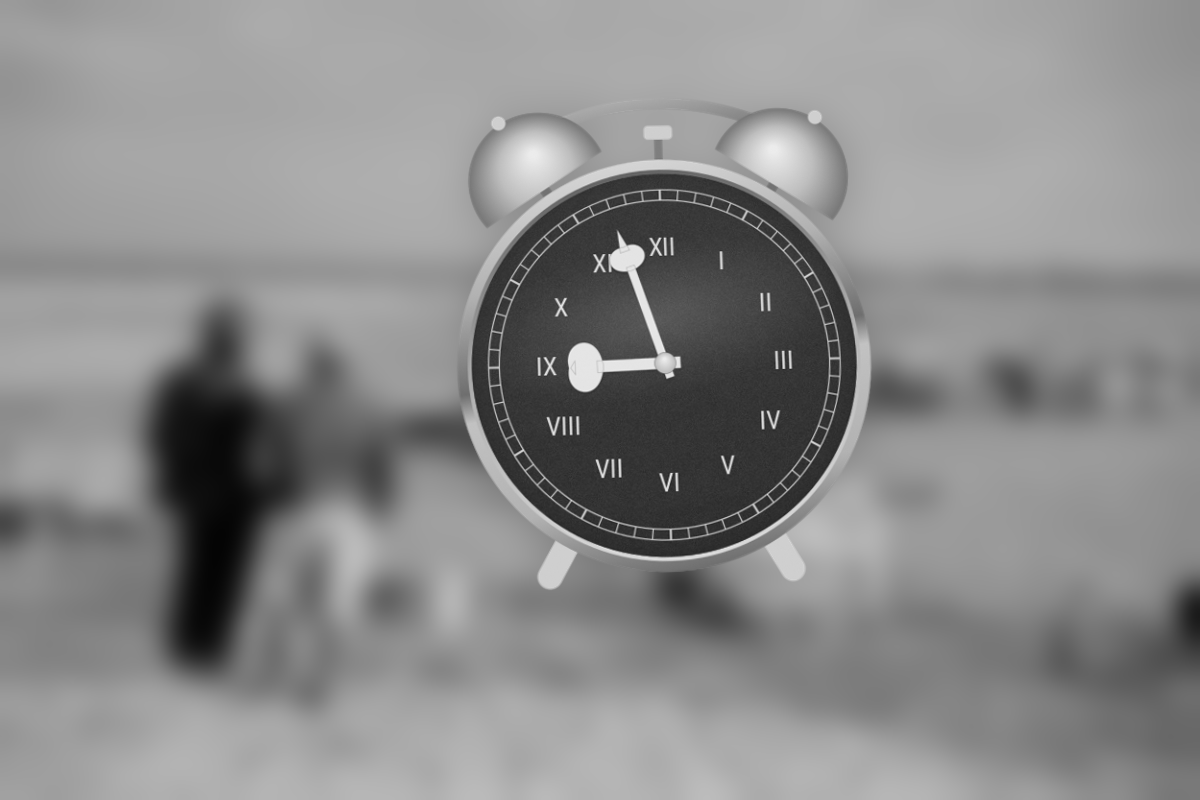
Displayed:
8,57
